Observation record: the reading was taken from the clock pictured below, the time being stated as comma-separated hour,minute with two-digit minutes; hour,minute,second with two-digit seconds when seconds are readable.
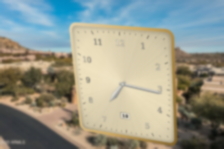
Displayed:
7,16
